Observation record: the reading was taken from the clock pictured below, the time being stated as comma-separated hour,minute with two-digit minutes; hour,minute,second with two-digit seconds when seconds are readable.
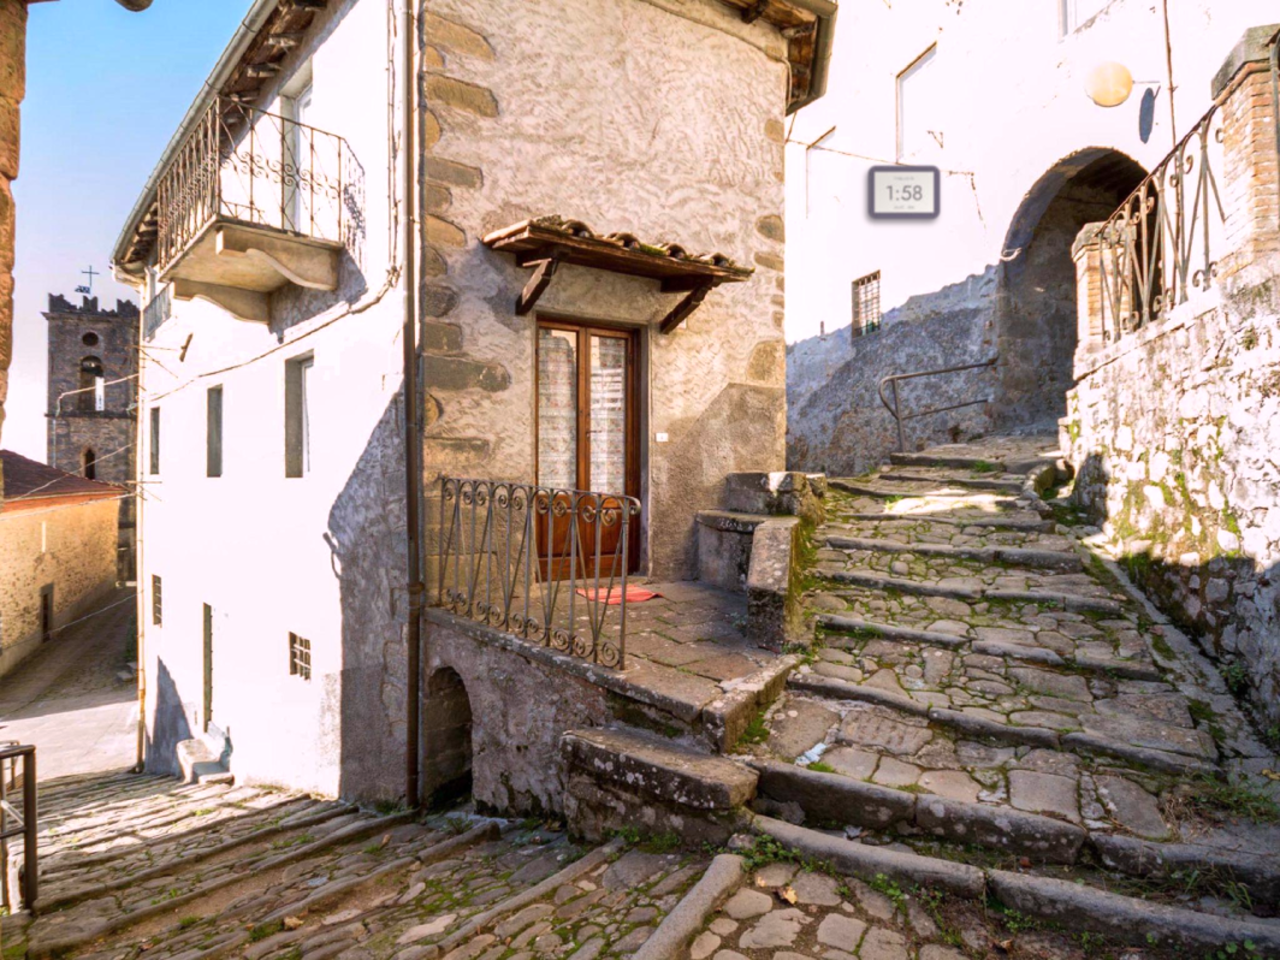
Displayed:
1,58
